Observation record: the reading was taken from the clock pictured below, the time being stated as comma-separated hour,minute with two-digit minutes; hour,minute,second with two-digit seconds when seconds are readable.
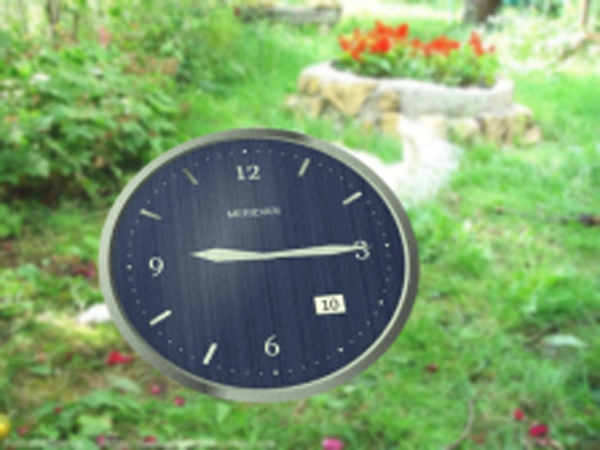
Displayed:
9,15
